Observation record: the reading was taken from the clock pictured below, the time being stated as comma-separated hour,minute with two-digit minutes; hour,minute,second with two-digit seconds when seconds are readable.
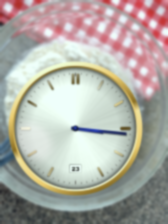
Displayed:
3,16
